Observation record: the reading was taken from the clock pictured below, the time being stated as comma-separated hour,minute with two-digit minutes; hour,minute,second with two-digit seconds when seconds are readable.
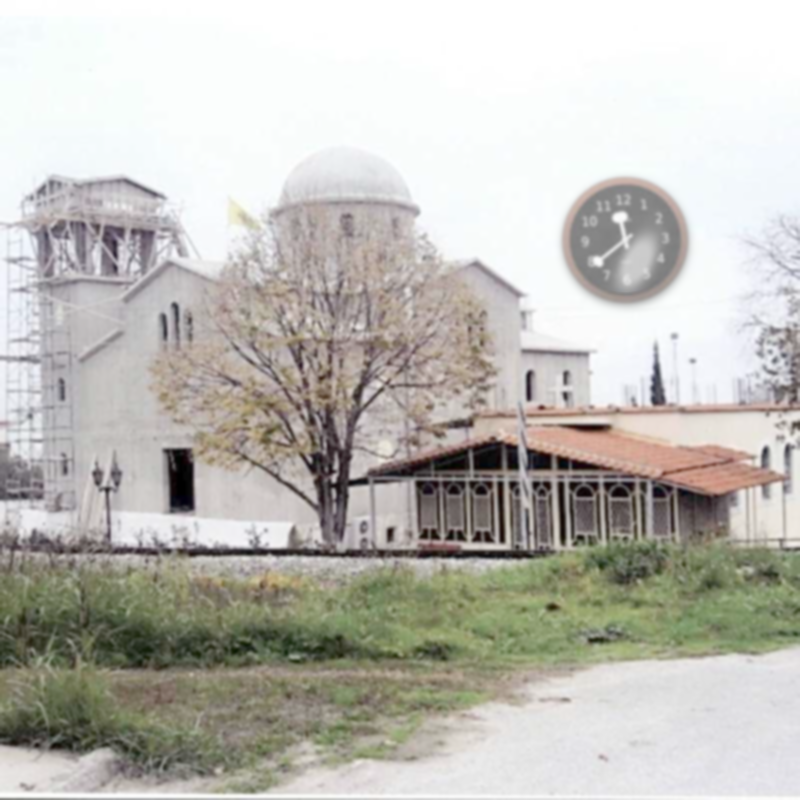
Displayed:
11,39
